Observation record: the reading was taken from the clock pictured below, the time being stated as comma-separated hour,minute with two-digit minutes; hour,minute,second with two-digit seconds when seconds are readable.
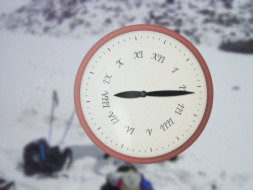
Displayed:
8,11
